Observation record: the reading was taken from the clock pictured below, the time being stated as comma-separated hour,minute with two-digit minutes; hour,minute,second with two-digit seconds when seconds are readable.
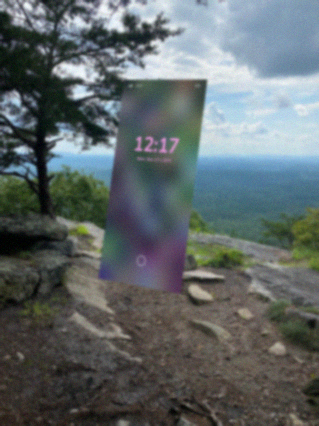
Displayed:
12,17
